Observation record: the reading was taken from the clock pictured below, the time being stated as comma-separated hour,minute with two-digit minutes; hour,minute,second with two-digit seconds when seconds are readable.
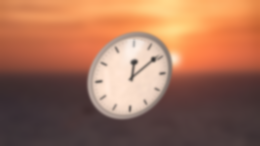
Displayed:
12,09
